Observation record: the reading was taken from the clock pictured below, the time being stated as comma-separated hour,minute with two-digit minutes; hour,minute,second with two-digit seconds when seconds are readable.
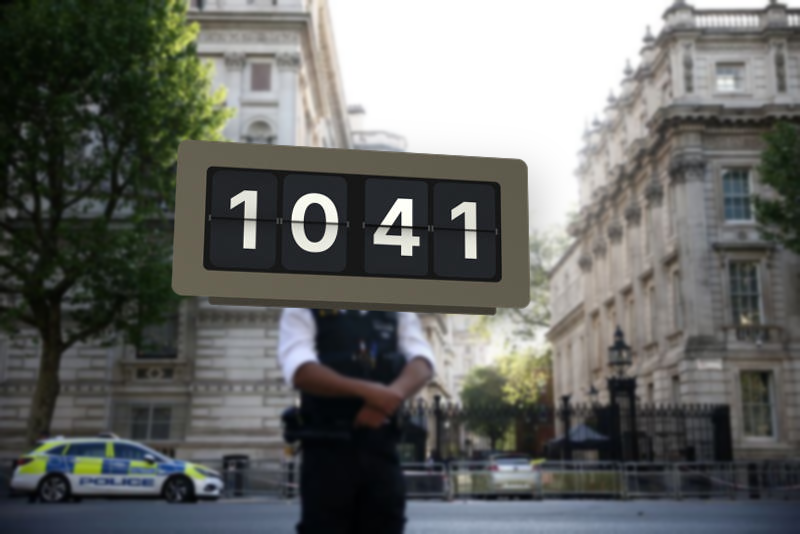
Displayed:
10,41
